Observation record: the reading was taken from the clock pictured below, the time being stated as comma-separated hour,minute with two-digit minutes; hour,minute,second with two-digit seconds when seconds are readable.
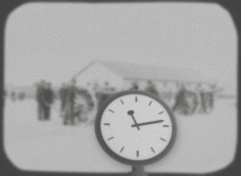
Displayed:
11,13
